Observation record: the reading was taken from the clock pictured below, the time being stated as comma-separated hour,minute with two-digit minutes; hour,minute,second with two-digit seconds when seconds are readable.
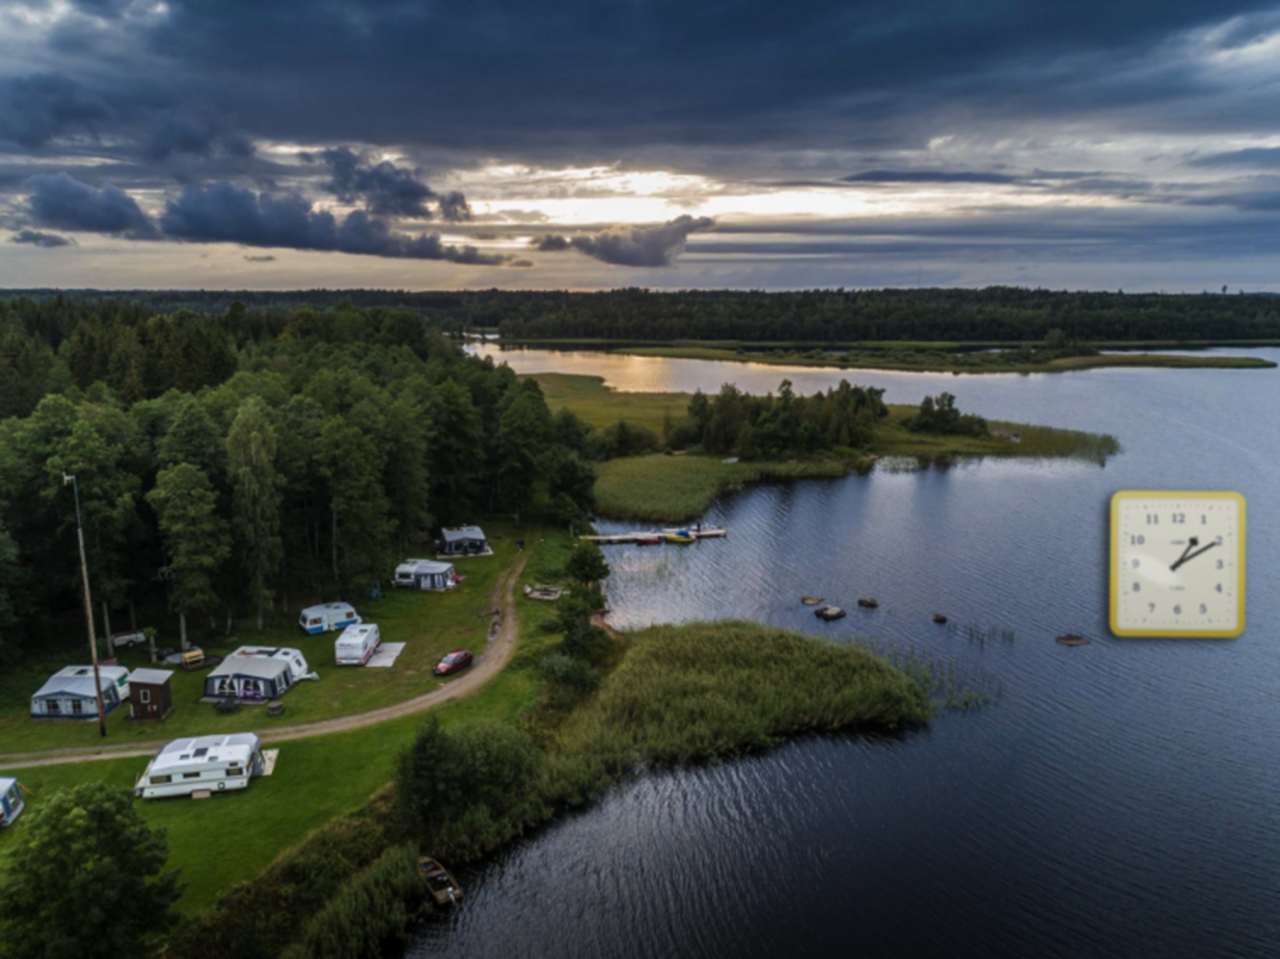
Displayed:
1,10
